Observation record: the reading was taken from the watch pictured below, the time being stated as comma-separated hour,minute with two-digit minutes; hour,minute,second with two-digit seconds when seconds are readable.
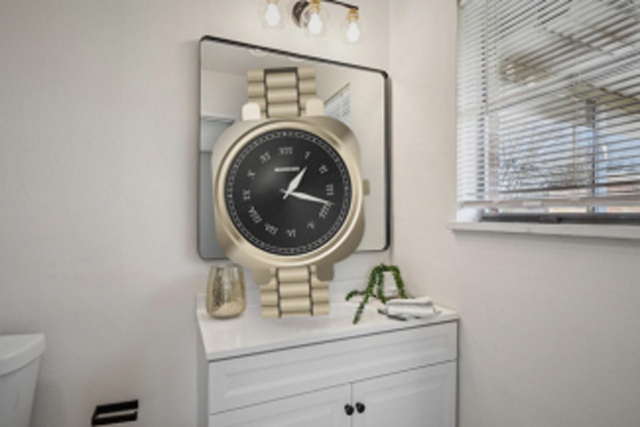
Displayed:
1,18
